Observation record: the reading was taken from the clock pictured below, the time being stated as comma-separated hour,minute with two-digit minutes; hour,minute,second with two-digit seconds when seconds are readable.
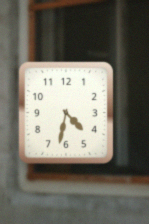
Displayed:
4,32
